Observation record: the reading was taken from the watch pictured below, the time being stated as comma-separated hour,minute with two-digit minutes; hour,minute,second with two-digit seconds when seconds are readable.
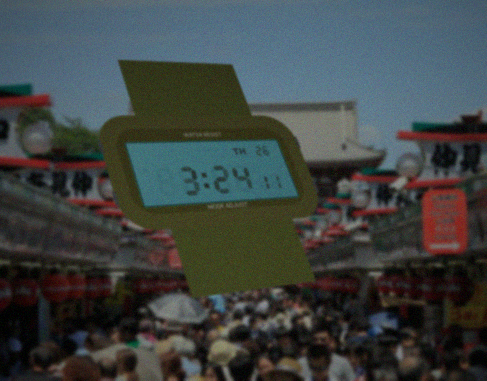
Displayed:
3,24,11
